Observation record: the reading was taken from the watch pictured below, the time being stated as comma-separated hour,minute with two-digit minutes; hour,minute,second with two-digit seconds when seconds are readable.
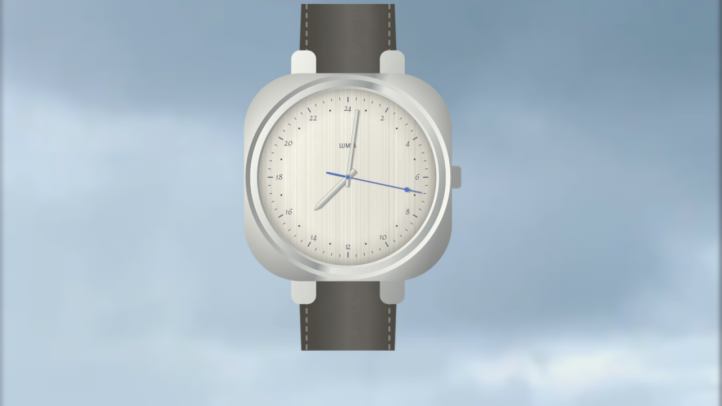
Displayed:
15,01,17
